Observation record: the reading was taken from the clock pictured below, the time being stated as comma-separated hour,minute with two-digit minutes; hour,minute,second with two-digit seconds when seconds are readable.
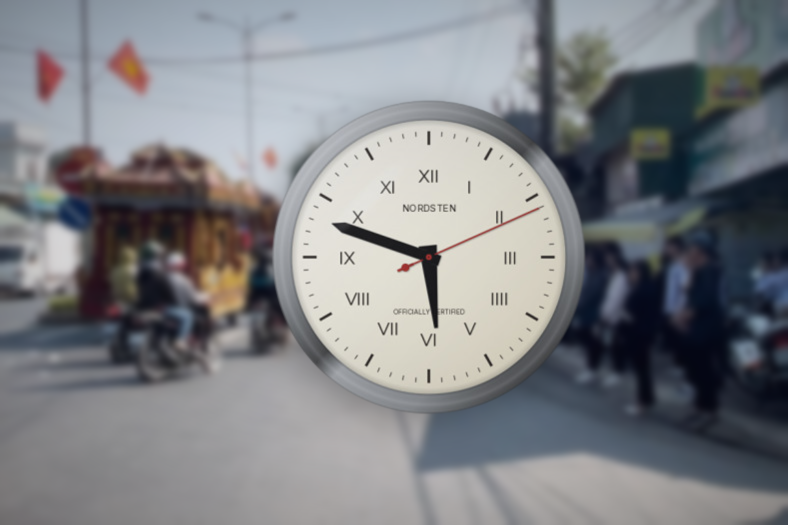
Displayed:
5,48,11
